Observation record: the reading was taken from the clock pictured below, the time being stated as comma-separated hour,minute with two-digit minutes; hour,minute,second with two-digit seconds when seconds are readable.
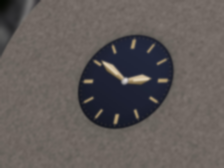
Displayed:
2,51
